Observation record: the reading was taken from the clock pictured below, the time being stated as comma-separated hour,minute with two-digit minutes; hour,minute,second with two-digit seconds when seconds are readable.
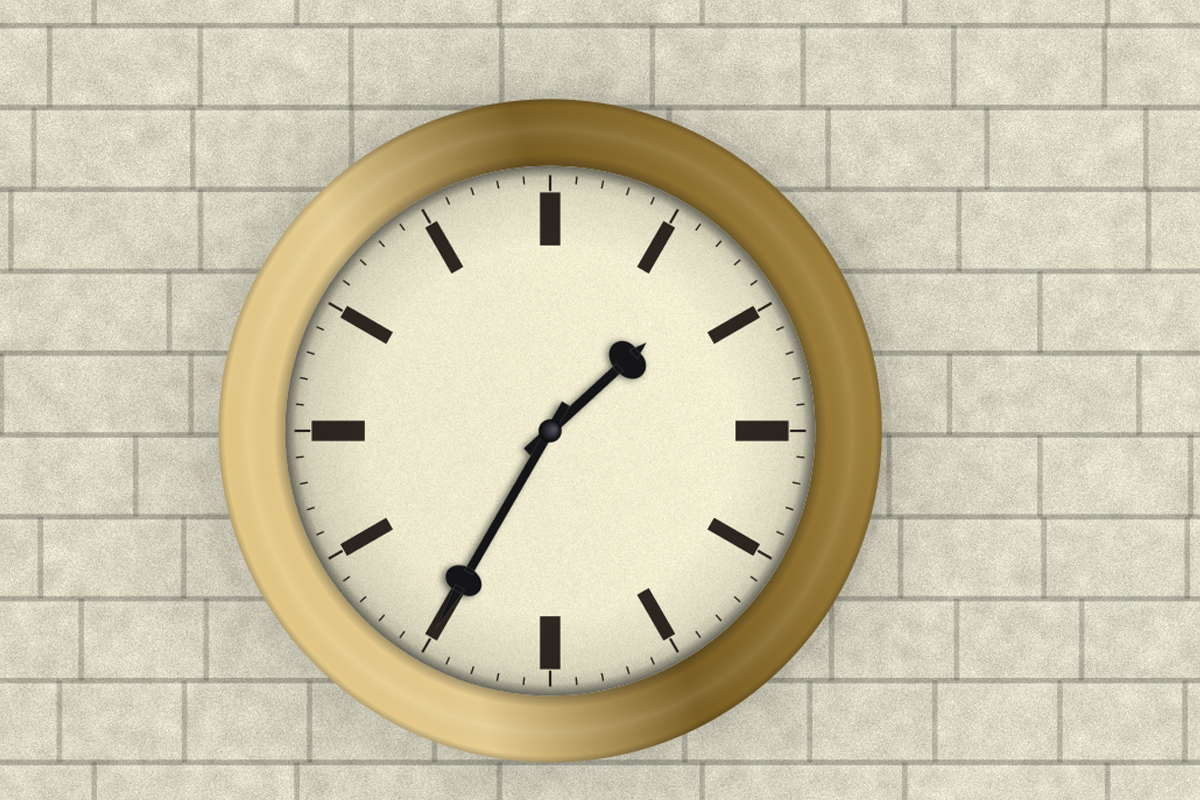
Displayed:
1,35
